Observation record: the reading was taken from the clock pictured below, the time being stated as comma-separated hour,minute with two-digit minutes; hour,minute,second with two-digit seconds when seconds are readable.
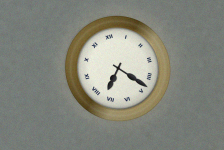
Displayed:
7,23
